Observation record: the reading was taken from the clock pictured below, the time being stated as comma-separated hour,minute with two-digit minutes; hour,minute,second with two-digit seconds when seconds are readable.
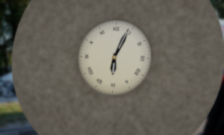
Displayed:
6,04
